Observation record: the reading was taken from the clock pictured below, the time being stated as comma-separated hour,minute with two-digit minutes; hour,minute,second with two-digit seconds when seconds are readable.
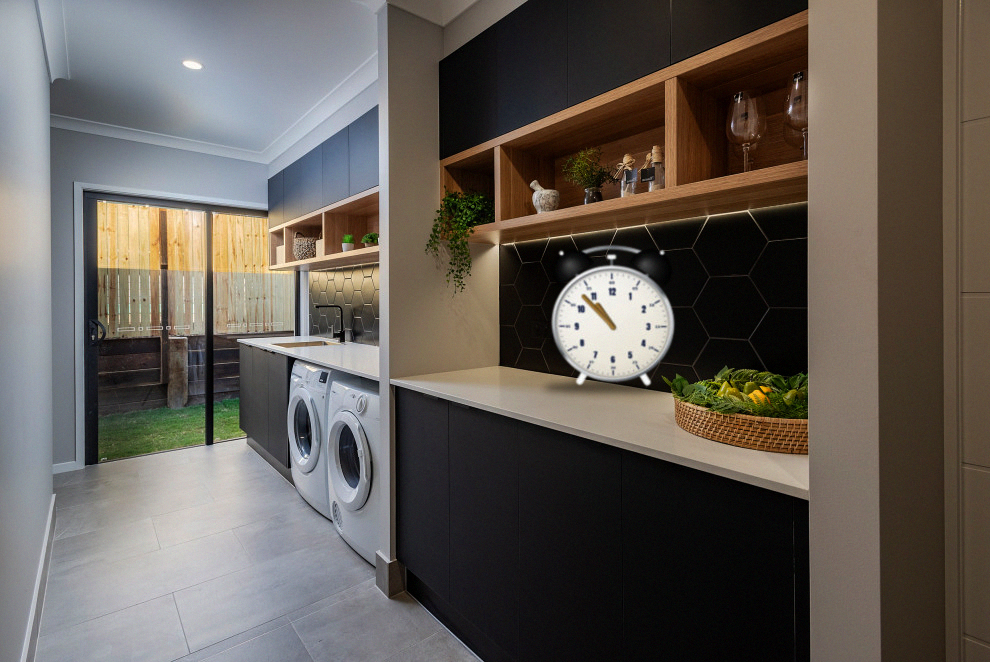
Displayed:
10,53
